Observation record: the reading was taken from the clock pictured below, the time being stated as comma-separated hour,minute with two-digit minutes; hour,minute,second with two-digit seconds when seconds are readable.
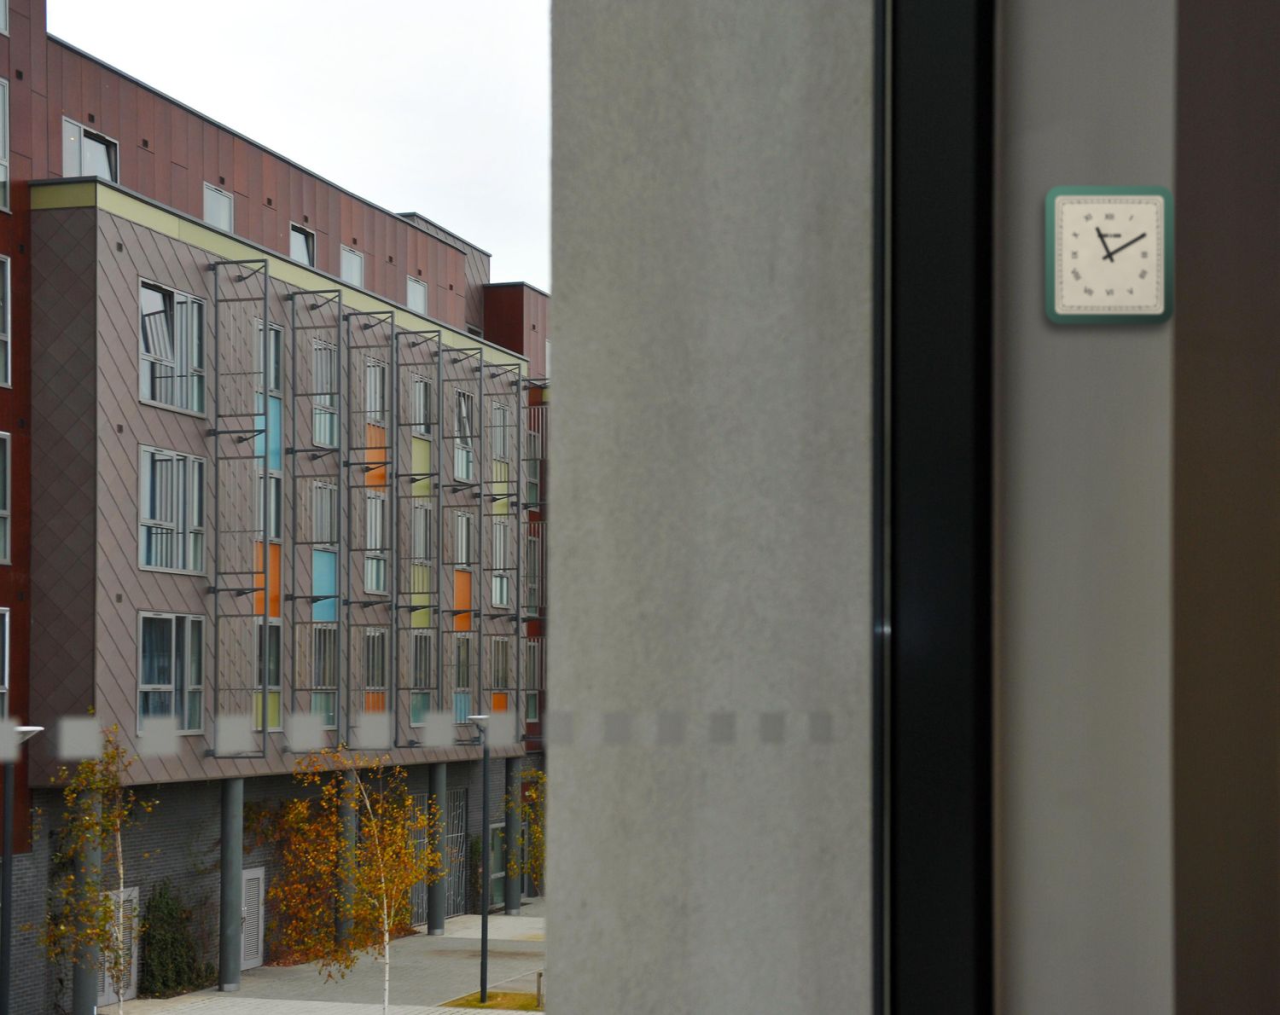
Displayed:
11,10
